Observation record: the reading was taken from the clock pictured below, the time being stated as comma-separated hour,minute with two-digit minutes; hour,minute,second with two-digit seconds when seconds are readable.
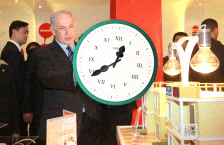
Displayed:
12,39
